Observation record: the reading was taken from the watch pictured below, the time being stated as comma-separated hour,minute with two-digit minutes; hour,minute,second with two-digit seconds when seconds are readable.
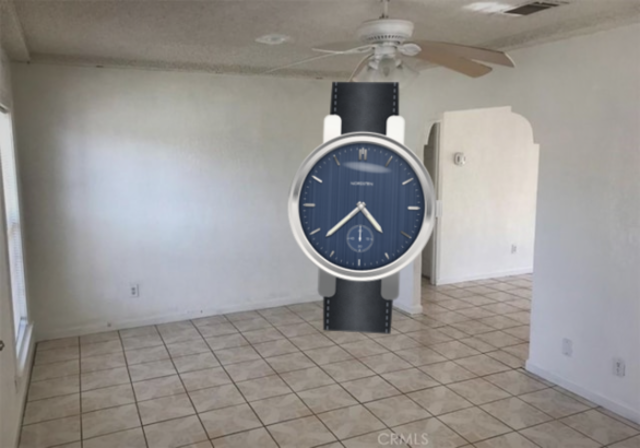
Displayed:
4,38
